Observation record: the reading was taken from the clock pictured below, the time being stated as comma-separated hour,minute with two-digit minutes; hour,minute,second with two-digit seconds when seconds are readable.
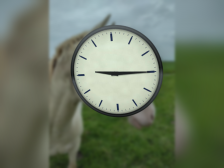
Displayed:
9,15
